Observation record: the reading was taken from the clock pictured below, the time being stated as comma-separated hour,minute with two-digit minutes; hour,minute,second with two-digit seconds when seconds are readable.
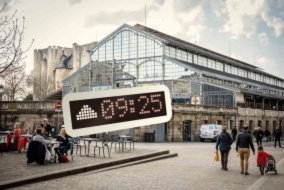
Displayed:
9,25
